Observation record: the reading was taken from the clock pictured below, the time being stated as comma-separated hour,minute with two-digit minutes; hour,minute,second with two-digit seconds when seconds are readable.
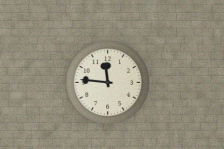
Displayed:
11,46
